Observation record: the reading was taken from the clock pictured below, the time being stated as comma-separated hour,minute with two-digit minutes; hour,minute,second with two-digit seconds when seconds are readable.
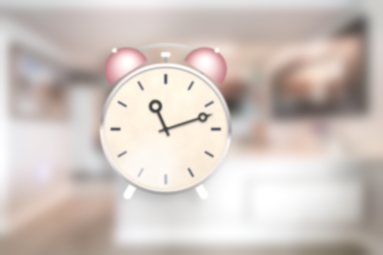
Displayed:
11,12
